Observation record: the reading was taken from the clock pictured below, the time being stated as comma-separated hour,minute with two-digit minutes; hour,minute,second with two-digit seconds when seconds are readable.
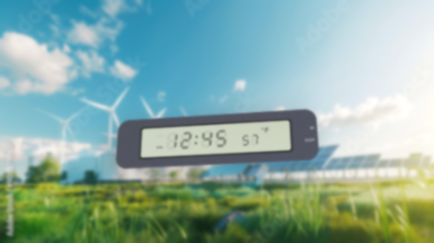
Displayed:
12,45
